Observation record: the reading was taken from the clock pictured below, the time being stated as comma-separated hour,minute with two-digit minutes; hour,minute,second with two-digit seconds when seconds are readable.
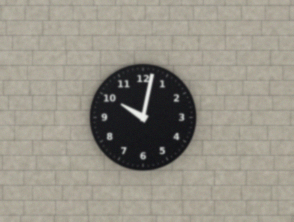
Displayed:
10,02
